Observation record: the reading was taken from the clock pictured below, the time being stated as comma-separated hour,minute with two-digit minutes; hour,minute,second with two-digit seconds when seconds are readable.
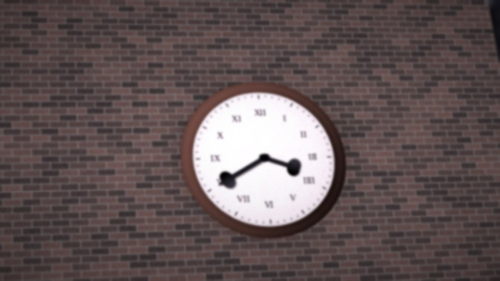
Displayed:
3,40
